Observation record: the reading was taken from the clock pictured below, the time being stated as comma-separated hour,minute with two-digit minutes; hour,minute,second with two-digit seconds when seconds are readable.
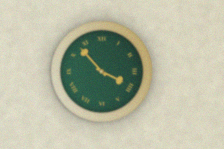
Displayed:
3,53
